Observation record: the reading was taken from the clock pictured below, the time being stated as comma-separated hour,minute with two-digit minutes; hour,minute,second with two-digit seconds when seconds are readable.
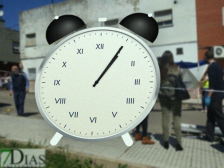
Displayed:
1,05
